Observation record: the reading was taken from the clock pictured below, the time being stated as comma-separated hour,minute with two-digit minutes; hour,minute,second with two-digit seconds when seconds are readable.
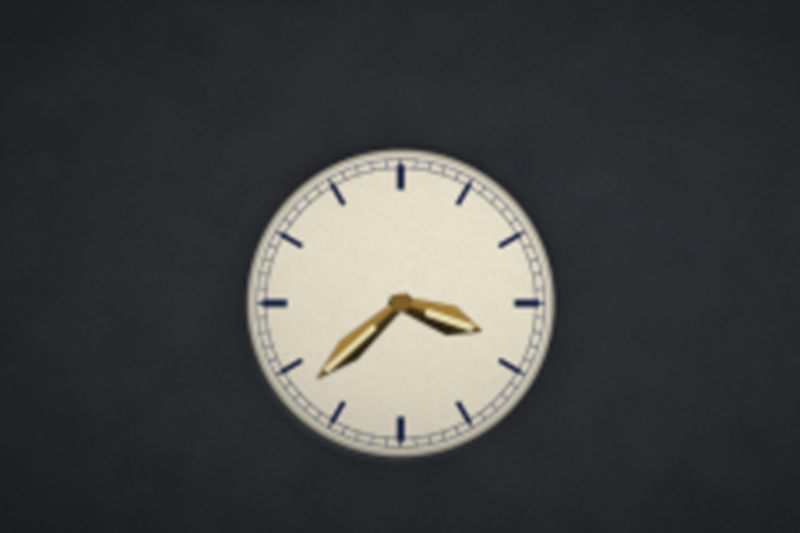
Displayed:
3,38
